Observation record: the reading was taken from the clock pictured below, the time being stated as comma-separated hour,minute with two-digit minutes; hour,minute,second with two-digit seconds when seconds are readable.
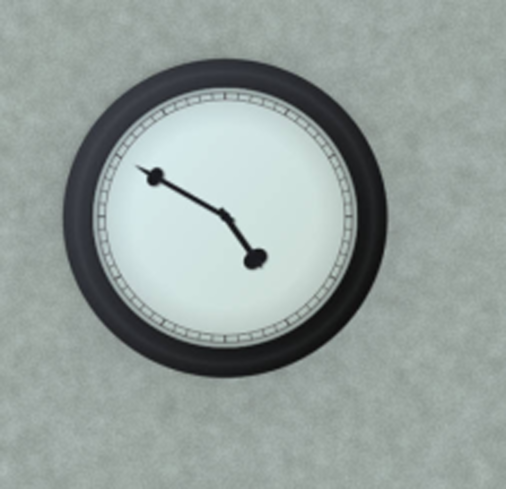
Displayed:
4,50
